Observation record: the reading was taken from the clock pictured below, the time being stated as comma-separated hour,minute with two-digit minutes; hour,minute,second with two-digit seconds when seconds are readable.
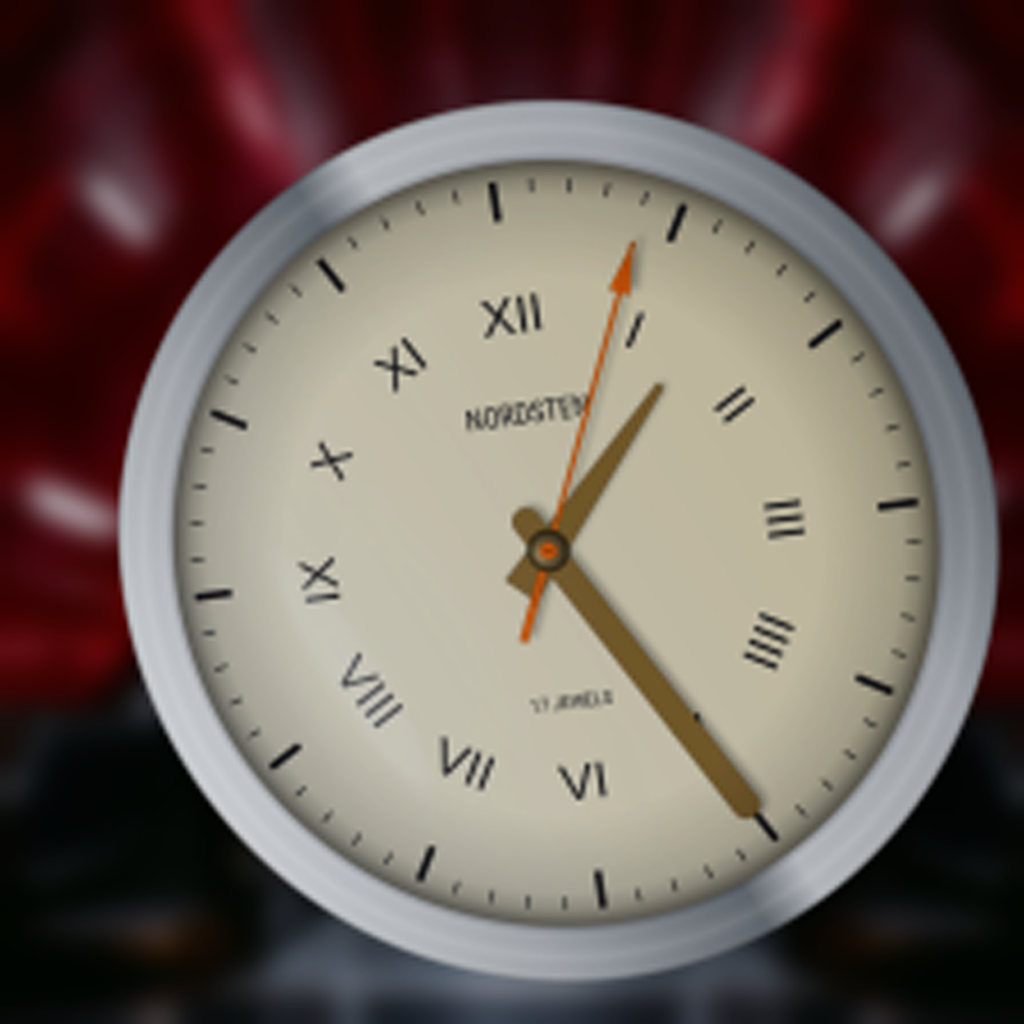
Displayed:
1,25,04
